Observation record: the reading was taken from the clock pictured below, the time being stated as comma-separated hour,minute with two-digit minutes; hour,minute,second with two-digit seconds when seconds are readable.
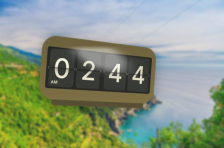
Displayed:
2,44
